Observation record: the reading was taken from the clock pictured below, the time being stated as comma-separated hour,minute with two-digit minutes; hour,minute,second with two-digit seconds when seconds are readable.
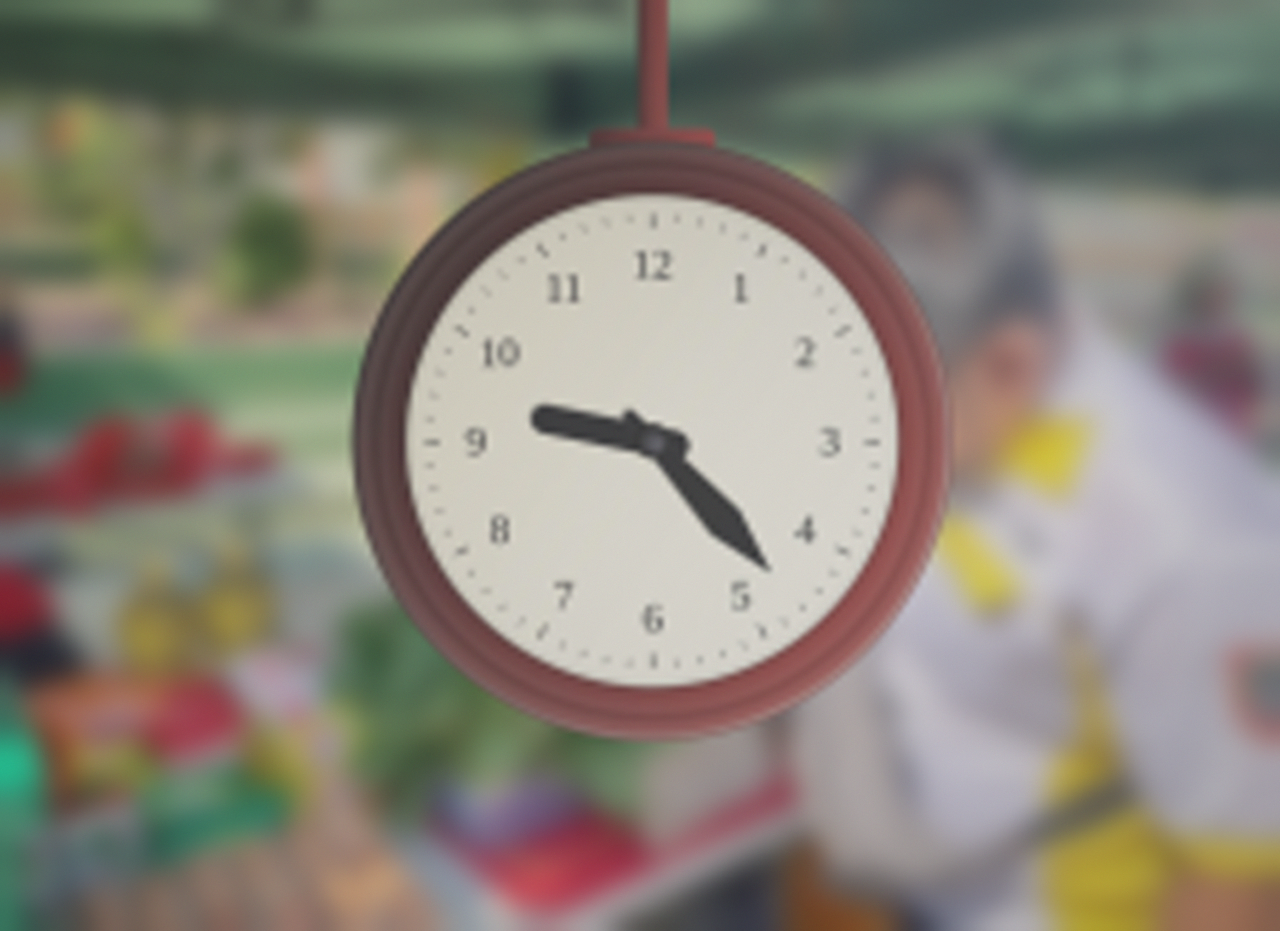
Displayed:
9,23
